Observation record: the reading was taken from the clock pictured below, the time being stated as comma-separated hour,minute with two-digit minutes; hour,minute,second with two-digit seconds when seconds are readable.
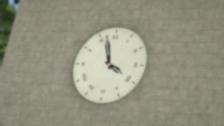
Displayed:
3,57
